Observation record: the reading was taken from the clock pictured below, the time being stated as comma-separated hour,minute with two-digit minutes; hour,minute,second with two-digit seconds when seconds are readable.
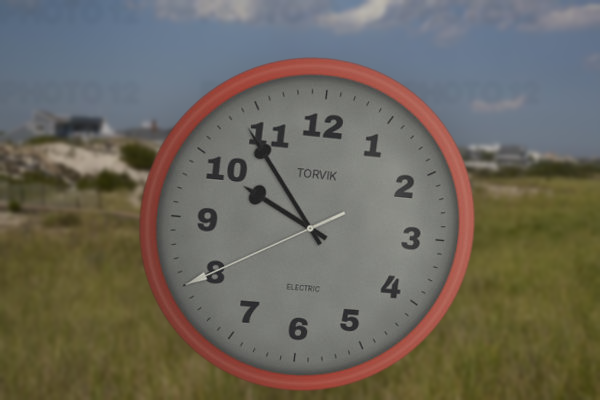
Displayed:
9,53,40
